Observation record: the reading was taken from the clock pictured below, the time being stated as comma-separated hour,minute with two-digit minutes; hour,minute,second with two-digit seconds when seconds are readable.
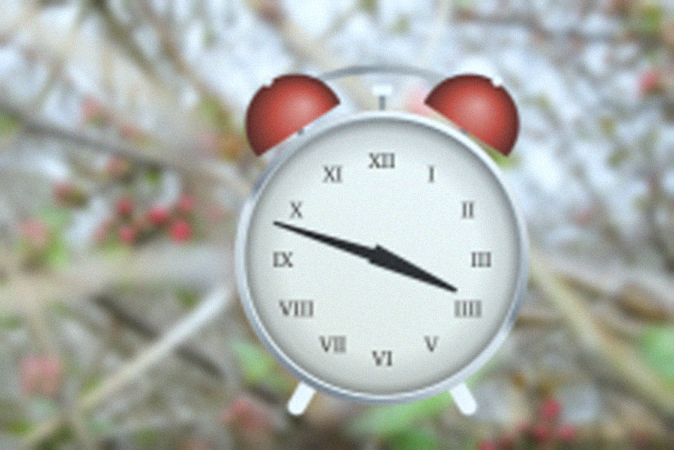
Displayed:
3,48
